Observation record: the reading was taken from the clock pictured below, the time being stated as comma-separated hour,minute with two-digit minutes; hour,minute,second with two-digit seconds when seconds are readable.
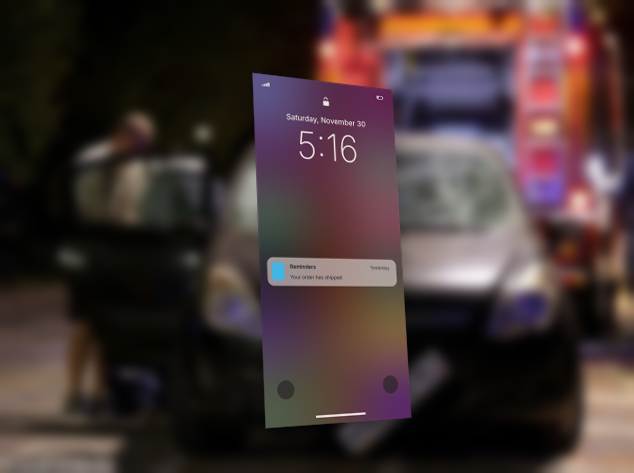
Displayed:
5,16
